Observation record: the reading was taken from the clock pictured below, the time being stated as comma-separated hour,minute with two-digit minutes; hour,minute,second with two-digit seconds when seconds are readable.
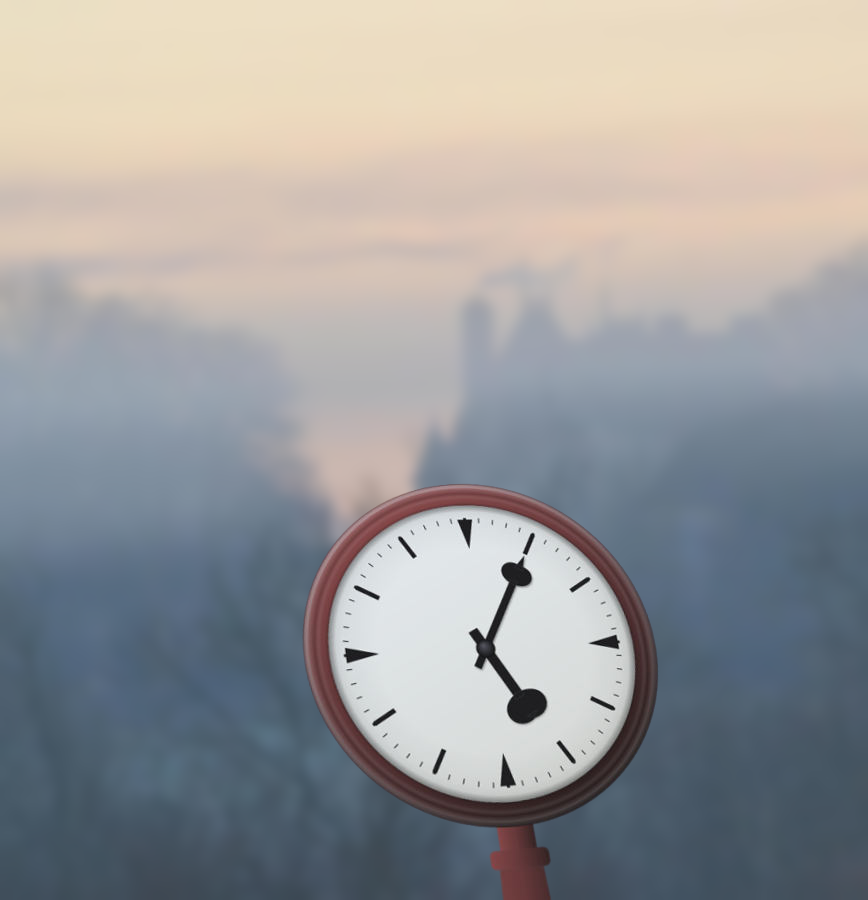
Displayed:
5,05
